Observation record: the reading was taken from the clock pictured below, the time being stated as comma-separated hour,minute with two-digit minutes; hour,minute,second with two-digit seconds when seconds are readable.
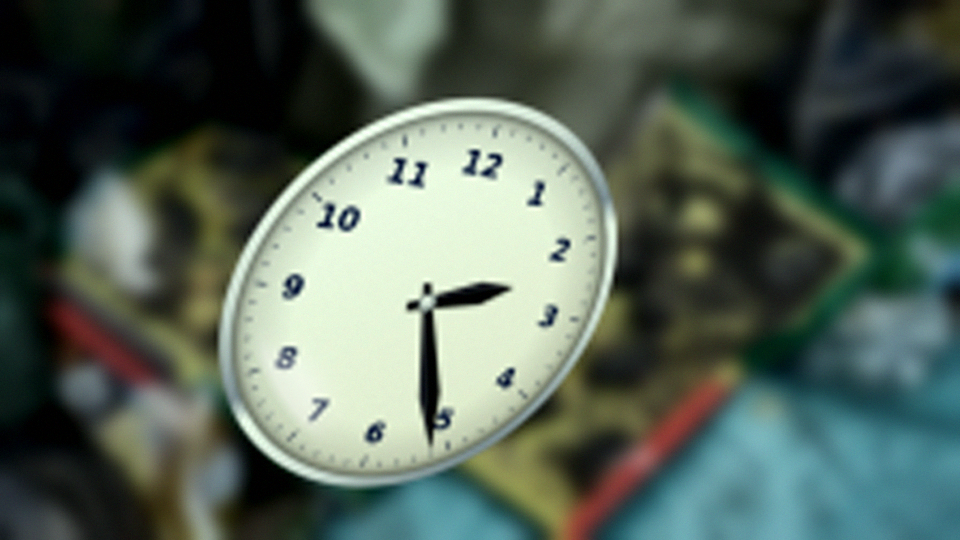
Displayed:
2,26
